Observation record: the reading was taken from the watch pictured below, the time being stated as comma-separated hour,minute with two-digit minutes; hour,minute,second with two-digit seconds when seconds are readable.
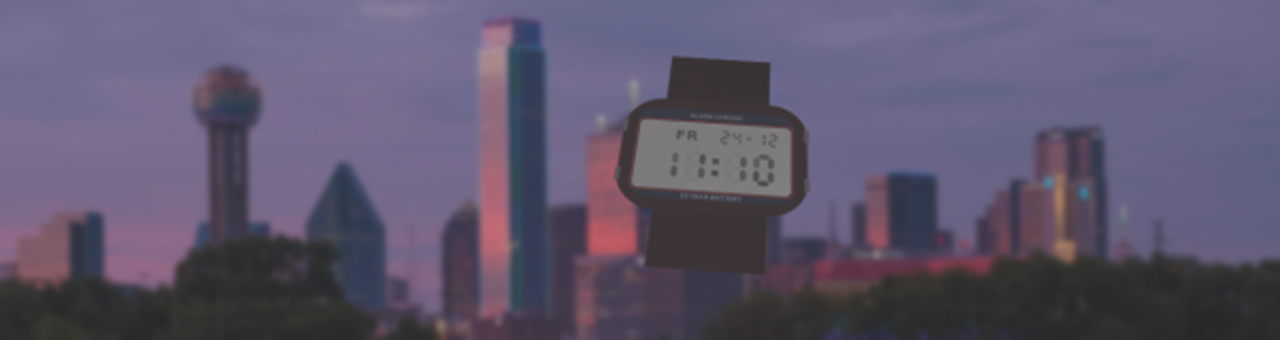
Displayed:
11,10
